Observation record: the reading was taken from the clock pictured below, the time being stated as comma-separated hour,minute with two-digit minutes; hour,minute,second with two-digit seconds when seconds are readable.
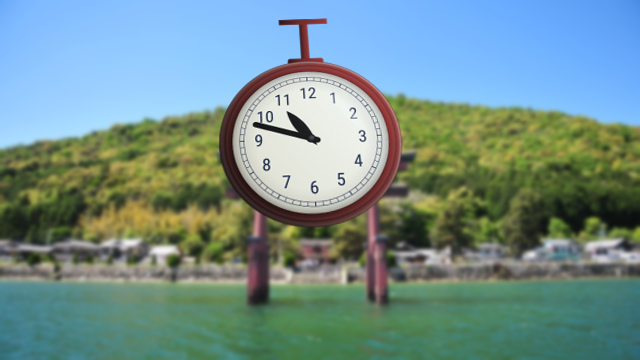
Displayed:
10,48
